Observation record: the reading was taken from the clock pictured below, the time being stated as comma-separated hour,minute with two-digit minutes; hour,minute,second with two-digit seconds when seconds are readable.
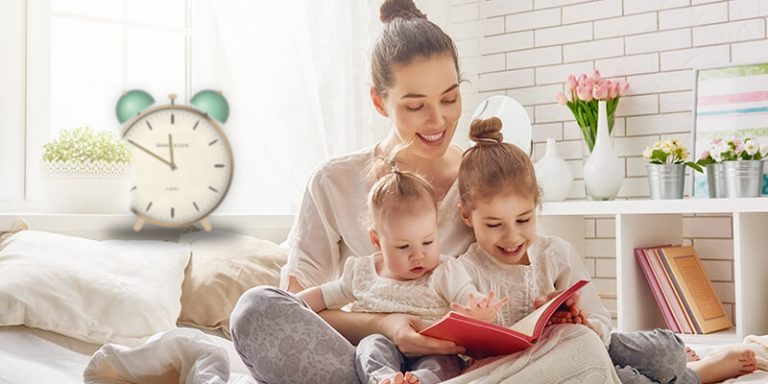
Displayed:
11,50
